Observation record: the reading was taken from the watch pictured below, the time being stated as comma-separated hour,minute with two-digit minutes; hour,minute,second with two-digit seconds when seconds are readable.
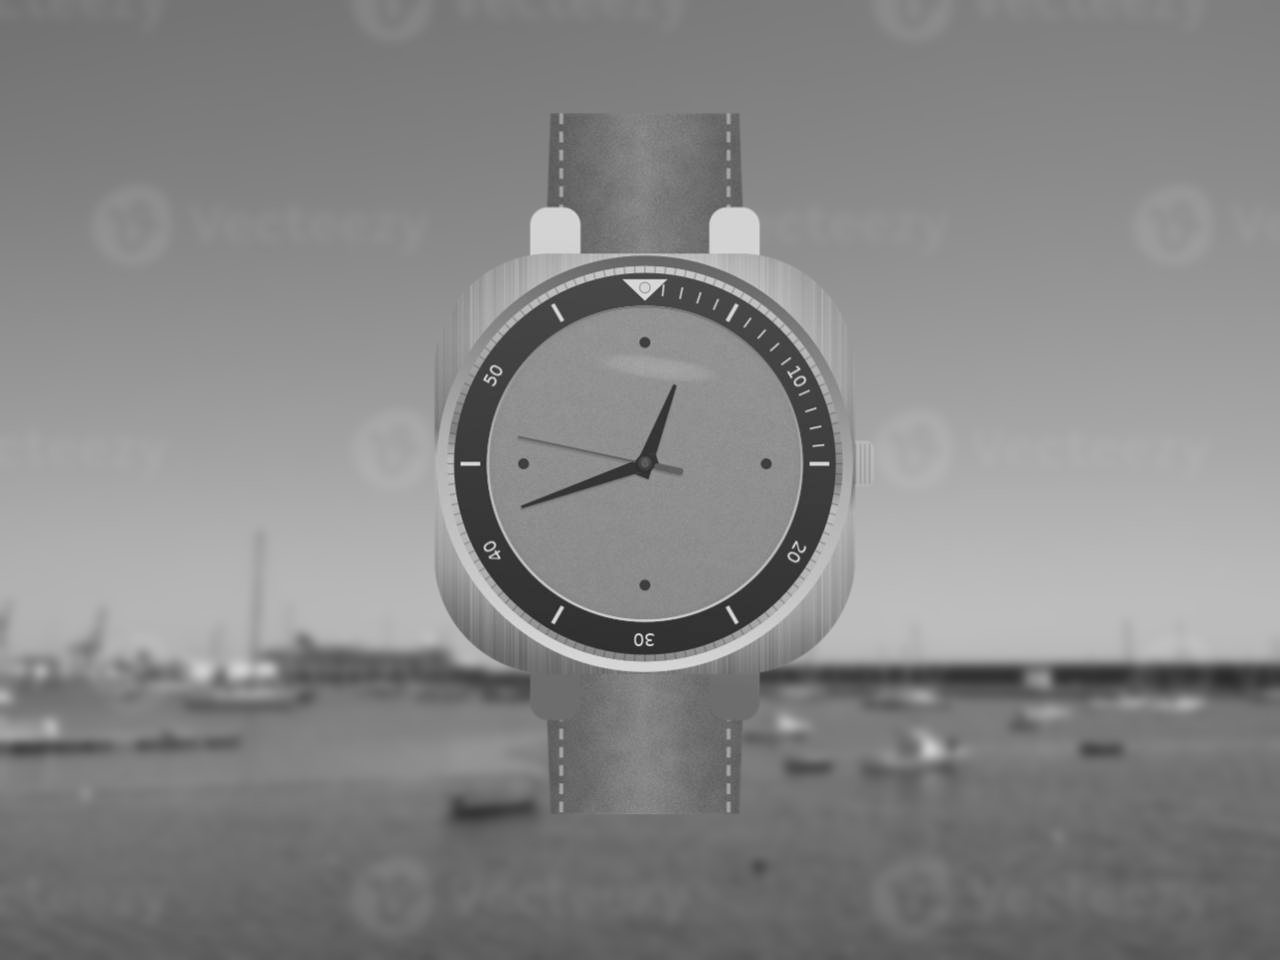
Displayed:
12,41,47
